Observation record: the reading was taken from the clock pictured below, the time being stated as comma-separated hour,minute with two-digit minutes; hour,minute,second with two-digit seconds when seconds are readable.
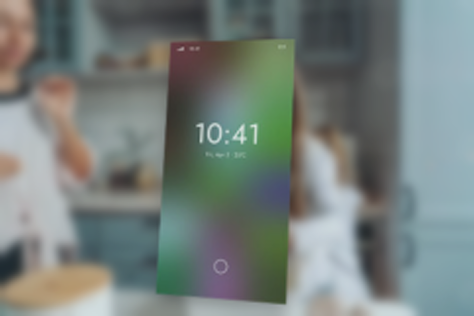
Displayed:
10,41
